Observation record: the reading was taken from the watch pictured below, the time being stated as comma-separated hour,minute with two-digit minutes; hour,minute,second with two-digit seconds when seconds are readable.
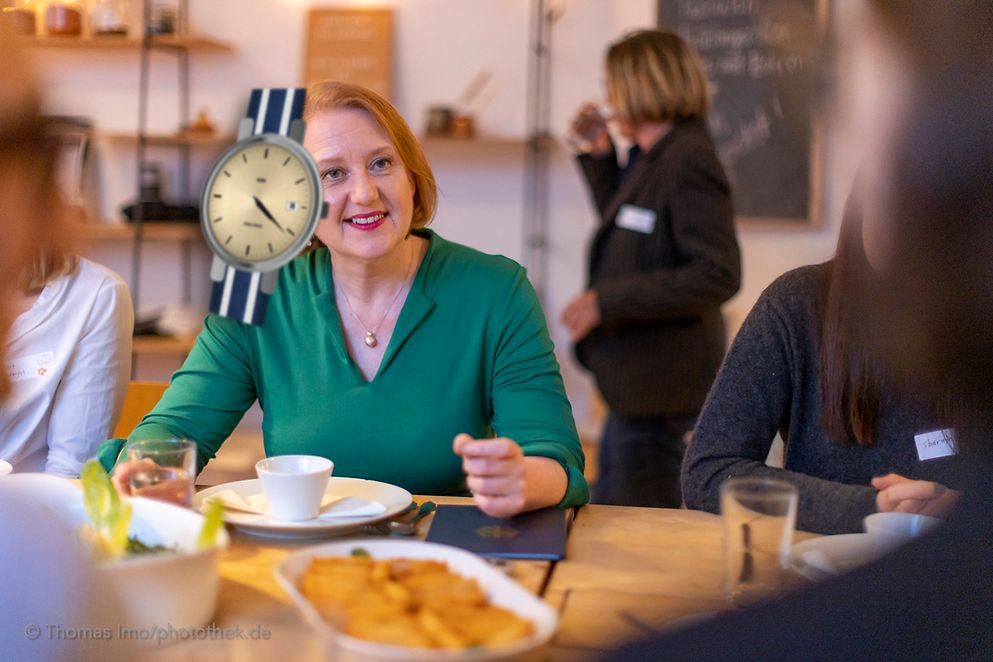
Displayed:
4,21
